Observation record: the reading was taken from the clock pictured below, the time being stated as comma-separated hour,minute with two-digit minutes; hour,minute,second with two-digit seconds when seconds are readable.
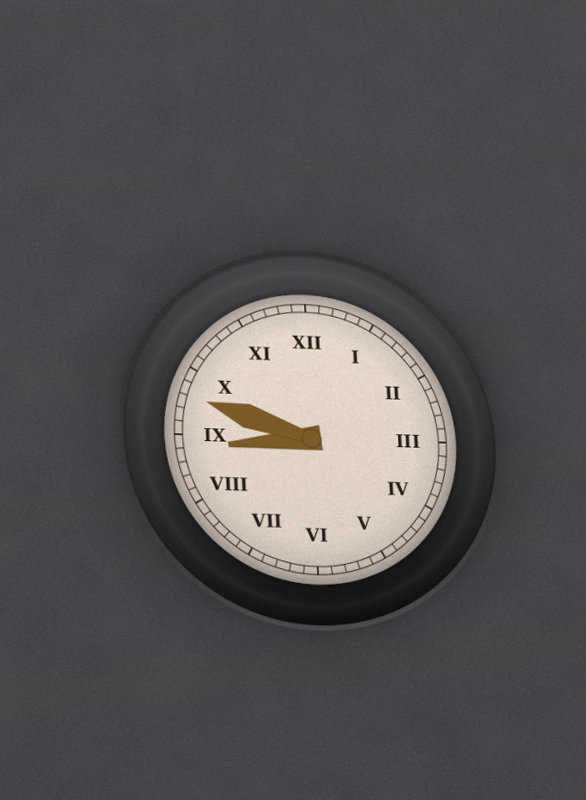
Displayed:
8,48
